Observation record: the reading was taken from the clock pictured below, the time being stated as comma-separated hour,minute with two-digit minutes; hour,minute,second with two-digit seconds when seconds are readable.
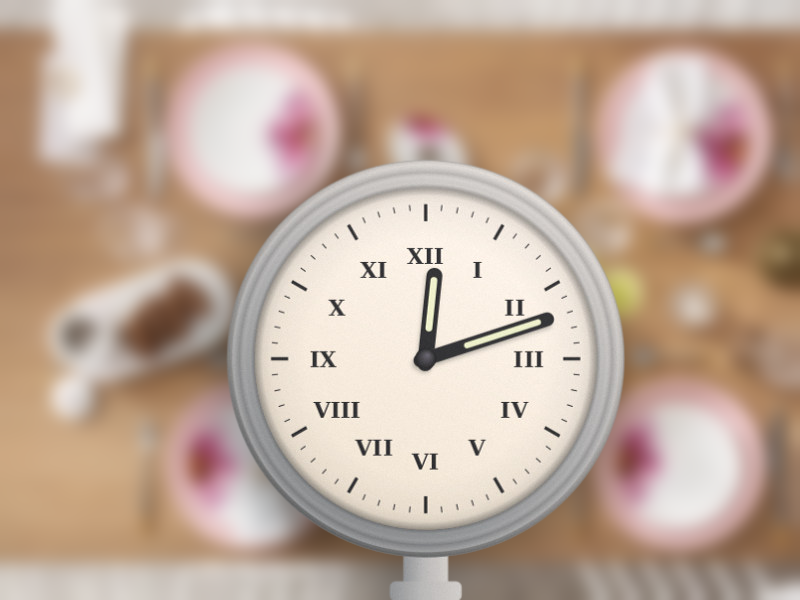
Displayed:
12,12
